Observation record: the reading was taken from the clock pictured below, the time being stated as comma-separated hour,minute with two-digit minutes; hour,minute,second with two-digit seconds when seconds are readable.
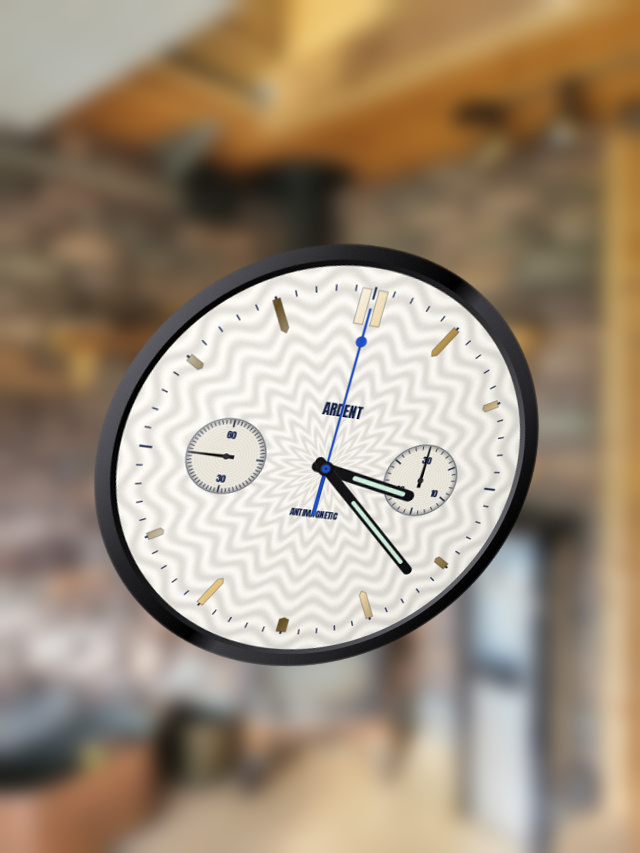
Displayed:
3,21,45
